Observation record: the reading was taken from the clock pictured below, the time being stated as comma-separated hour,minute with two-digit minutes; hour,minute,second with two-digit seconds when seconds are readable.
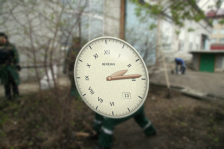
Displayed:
2,14
